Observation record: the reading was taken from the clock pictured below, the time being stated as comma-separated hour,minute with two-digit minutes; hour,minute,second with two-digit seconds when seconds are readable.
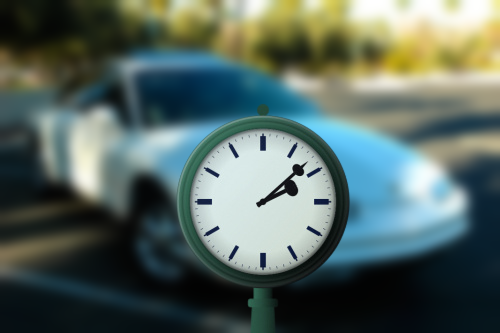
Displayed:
2,08
